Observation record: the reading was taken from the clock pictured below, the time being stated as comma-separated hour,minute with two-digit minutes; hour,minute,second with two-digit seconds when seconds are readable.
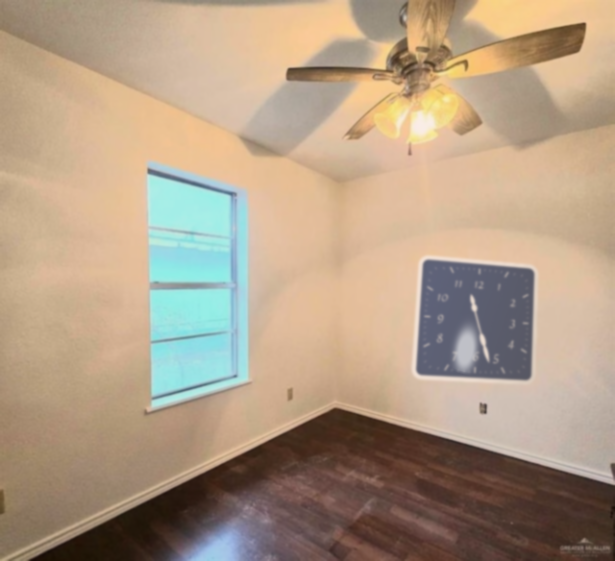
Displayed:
11,27
